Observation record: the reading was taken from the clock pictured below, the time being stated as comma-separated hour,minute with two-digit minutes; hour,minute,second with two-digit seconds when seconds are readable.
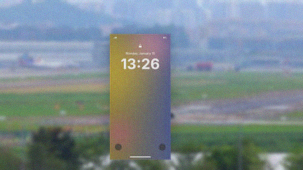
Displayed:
13,26
